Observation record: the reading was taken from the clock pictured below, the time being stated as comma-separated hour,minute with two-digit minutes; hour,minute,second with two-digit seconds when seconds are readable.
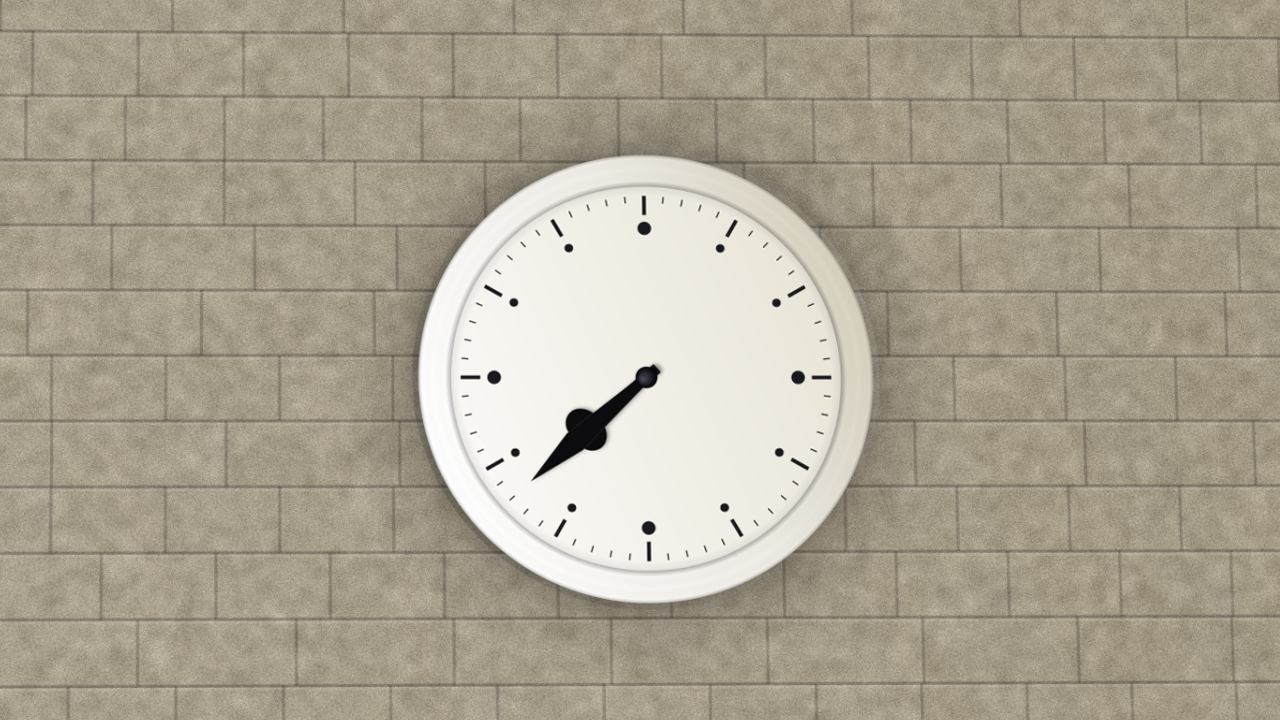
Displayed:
7,38
